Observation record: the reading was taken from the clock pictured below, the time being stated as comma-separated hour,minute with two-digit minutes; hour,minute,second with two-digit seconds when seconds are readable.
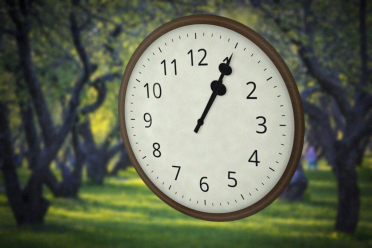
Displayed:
1,05
